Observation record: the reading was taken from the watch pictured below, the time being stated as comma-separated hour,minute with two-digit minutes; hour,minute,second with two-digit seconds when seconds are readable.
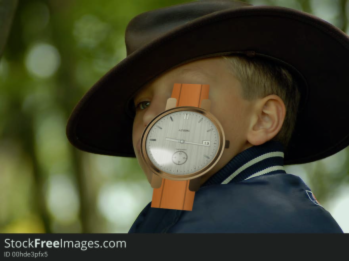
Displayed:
9,16
